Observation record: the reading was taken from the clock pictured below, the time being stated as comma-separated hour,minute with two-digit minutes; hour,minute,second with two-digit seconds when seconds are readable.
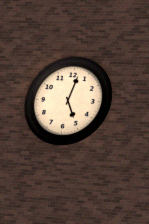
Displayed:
5,02
